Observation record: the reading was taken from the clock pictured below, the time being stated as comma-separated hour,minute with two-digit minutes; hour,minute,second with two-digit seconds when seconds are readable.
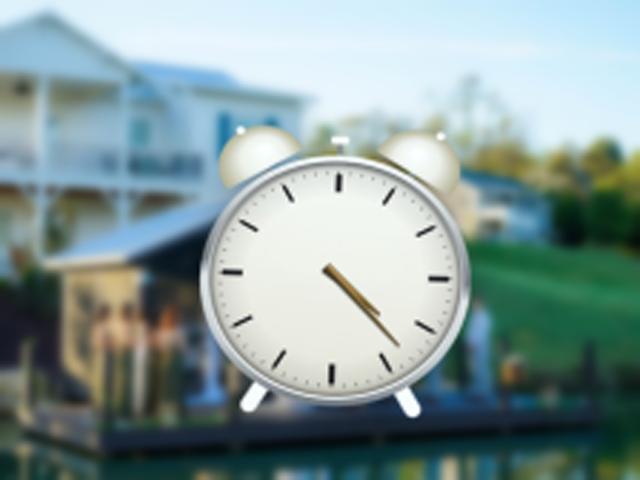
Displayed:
4,23
